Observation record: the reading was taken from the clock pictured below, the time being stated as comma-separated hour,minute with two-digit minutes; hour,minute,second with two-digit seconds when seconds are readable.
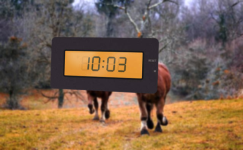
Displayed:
10,03
